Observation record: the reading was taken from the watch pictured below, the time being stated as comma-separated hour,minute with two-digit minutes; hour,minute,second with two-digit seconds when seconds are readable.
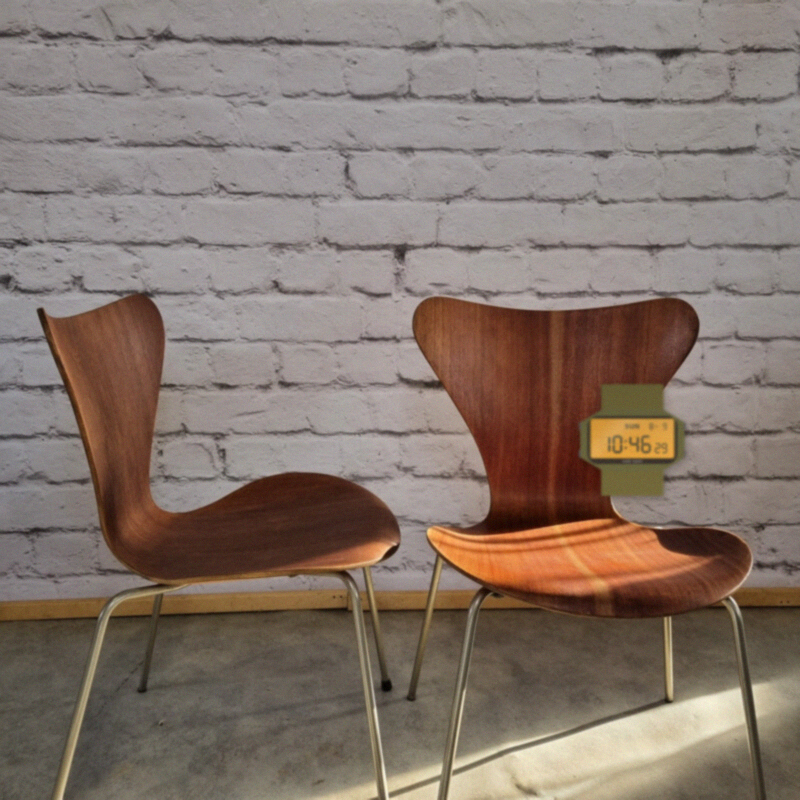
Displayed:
10,46
